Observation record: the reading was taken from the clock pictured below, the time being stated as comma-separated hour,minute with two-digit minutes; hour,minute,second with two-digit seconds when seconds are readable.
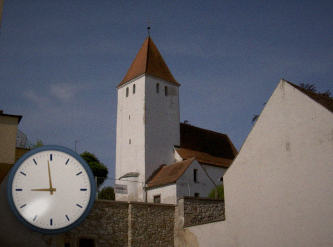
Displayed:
8,59
